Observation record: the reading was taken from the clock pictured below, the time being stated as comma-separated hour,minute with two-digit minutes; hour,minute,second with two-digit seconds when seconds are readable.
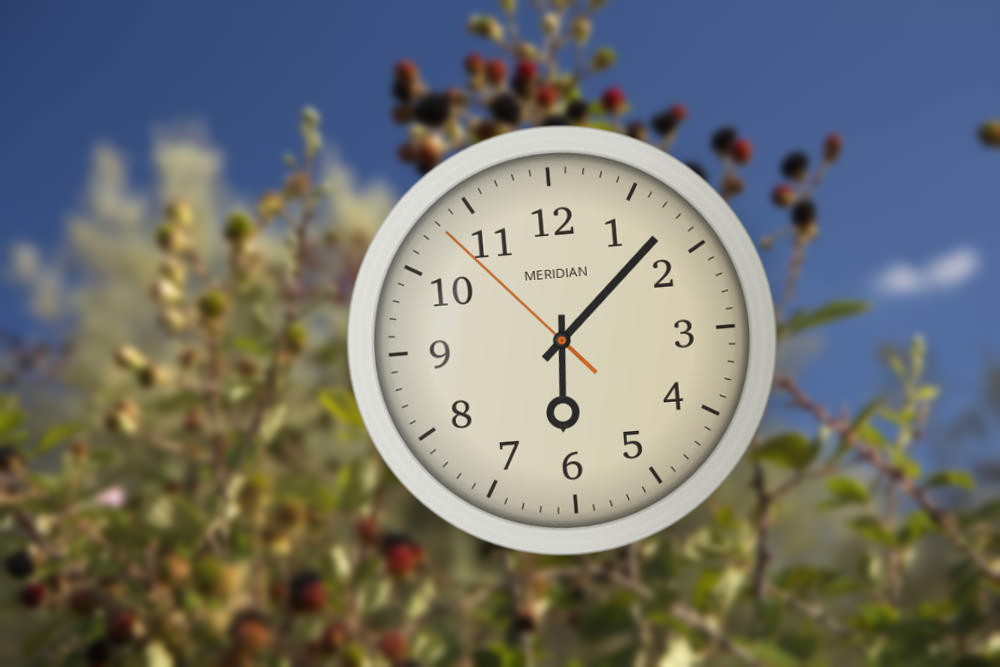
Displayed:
6,07,53
